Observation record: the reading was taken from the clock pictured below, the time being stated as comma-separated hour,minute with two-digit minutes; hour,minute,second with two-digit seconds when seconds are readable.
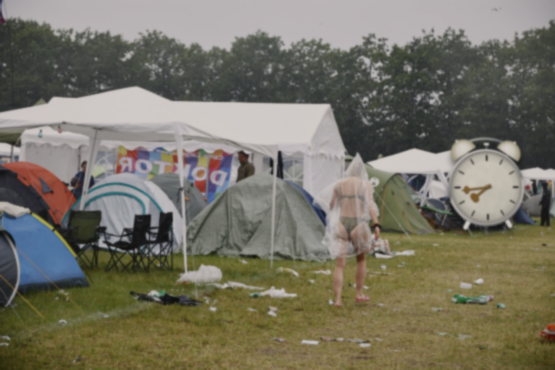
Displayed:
7,44
